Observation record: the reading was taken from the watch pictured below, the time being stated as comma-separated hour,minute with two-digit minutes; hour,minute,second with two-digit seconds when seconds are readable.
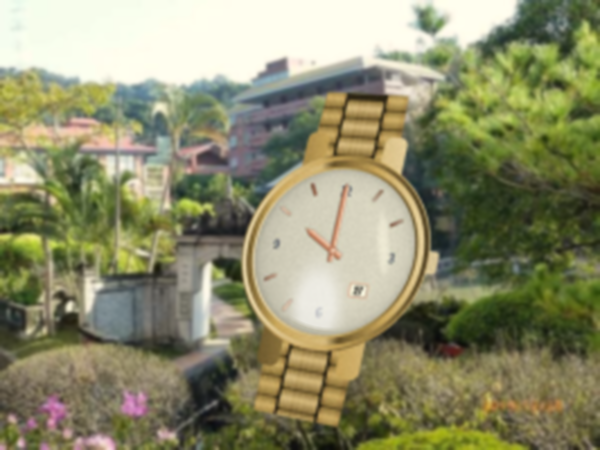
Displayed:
10,00
